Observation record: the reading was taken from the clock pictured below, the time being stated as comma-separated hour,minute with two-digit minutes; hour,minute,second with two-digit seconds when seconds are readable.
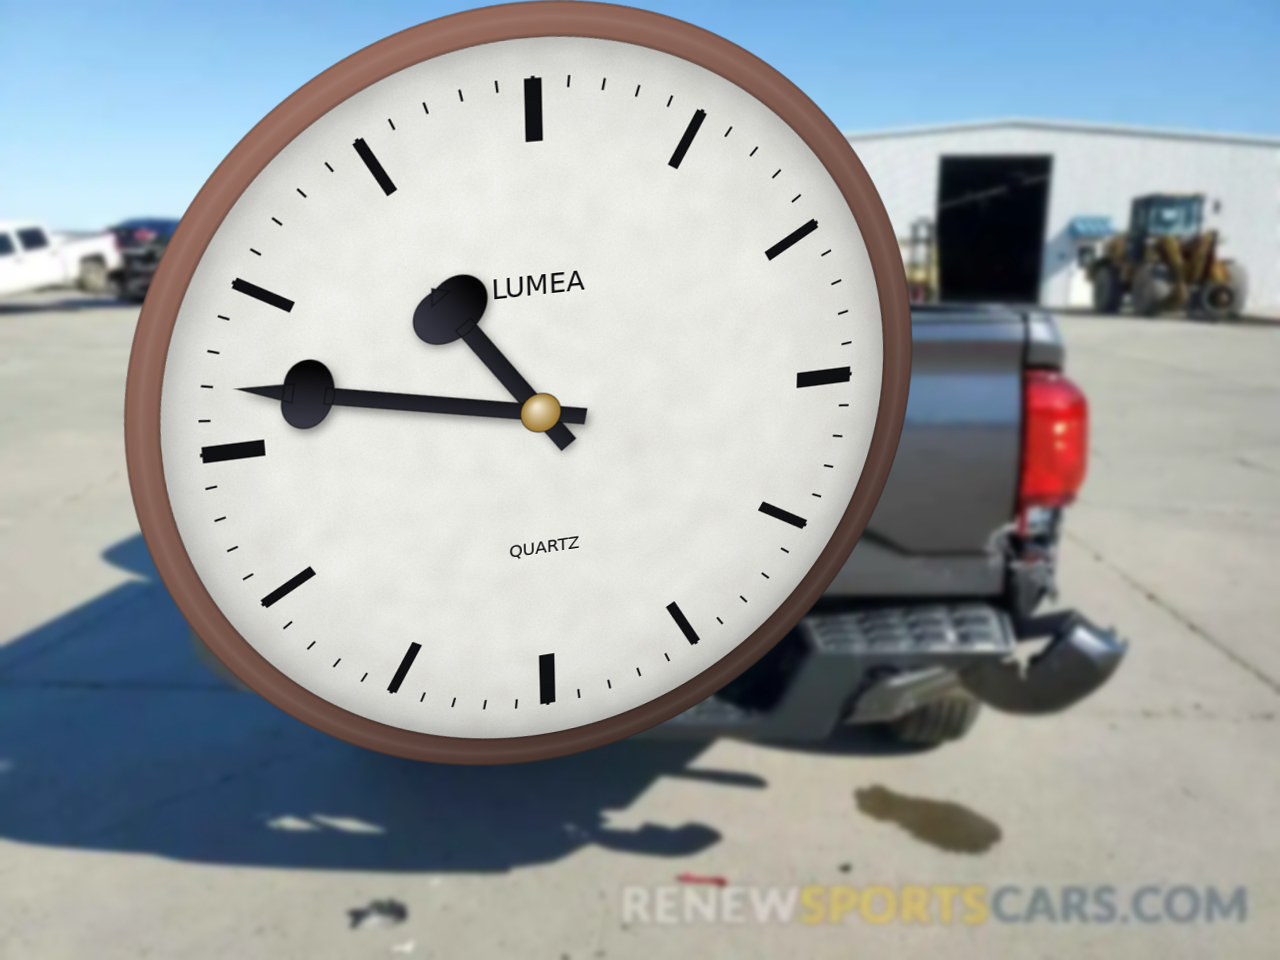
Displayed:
10,47
